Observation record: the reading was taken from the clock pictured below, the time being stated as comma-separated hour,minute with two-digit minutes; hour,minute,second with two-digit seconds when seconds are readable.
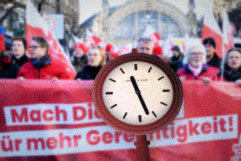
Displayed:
11,27
